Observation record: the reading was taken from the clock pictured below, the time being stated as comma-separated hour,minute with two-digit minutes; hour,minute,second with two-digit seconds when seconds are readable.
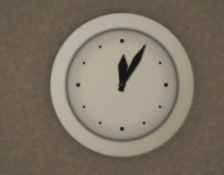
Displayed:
12,05
